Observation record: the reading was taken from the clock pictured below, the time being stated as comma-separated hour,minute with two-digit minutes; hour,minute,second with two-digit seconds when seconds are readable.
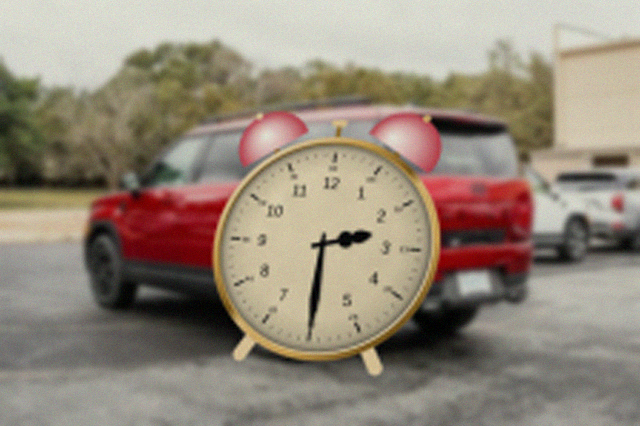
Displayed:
2,30
